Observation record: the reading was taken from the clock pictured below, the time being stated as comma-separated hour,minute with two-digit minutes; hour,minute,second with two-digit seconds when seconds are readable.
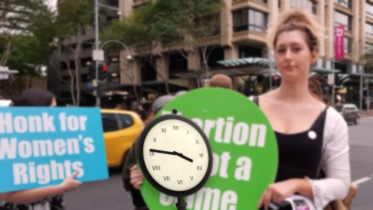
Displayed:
3,46
